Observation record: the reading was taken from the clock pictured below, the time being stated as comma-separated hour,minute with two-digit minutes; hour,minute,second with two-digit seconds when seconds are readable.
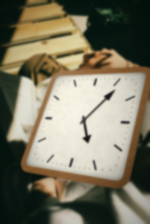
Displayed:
5,06
